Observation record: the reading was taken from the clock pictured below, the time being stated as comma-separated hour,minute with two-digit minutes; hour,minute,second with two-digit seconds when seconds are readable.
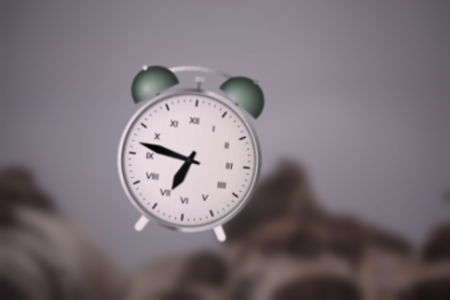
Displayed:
6,47
